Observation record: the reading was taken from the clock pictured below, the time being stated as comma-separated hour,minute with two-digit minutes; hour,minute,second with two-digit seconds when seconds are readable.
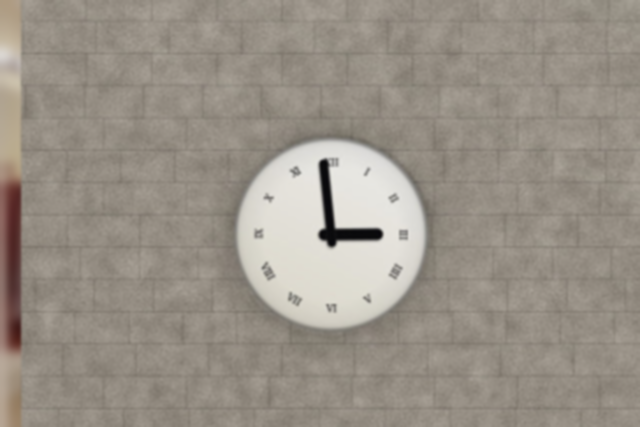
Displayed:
2,59
